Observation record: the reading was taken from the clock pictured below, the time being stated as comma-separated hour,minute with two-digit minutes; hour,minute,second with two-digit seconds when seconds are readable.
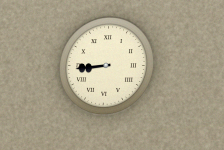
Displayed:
8,44
